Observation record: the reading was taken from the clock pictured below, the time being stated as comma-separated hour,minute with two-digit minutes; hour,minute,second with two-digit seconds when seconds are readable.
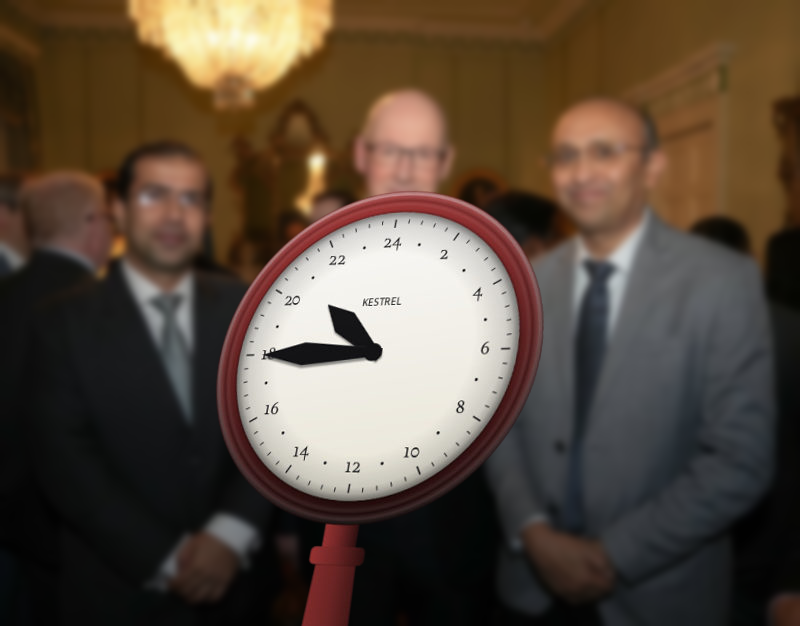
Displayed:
20,45
